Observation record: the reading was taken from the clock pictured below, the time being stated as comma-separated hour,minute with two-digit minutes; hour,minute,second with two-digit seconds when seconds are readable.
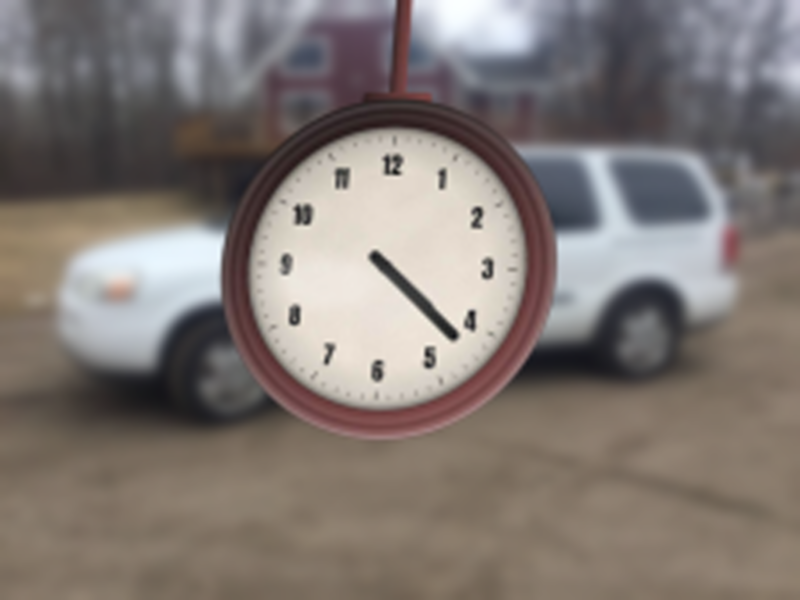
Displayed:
4,22
